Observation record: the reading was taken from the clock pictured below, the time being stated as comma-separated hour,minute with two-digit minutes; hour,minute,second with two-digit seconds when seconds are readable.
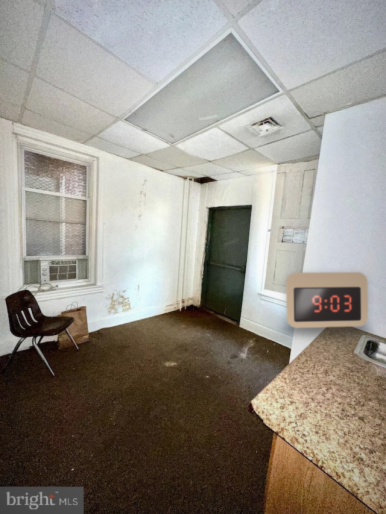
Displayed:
9,03
